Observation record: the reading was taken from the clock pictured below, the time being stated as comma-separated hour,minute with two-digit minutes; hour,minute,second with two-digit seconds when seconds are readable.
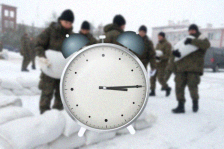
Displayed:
3,15
